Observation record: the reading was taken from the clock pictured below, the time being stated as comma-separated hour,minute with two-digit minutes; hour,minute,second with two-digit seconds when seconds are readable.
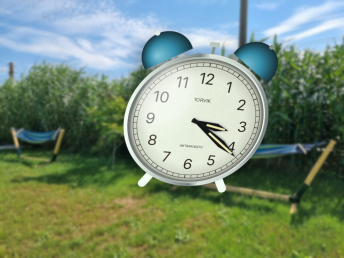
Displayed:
3,21
